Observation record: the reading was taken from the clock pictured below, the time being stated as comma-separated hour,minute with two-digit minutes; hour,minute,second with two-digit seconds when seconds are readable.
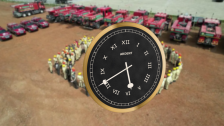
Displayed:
5,41
